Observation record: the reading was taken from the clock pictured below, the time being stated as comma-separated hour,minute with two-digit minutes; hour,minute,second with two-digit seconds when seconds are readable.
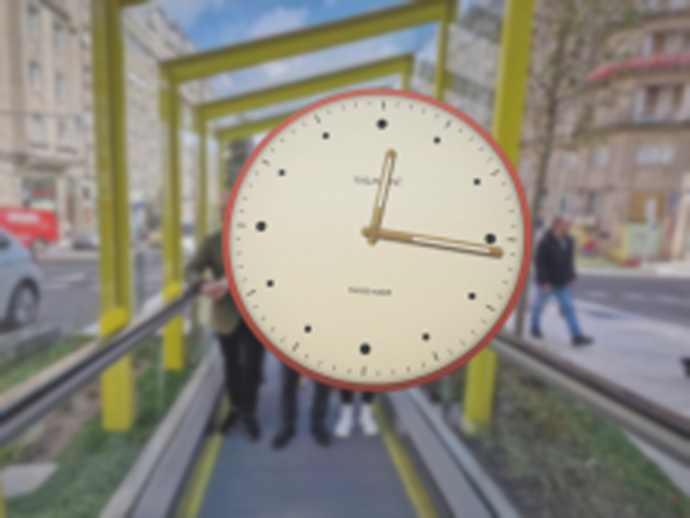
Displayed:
12,16
